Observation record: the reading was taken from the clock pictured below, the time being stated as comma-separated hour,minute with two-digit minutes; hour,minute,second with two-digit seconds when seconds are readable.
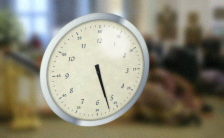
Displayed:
5,27
